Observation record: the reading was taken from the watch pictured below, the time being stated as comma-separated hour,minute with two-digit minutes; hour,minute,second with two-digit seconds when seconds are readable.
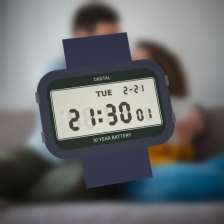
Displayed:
21,30,01
